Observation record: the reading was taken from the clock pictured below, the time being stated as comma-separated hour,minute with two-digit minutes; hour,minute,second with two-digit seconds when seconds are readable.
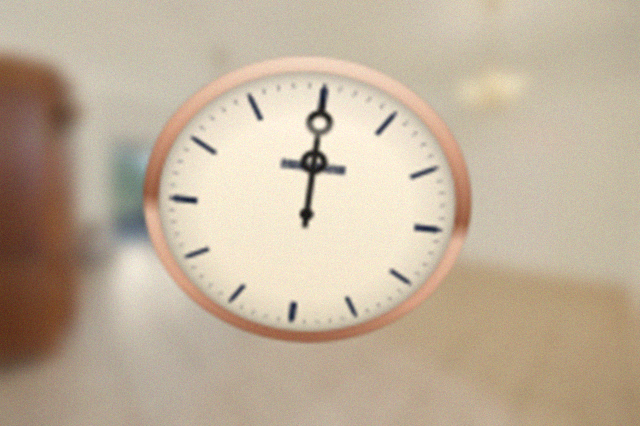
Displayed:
12,00
